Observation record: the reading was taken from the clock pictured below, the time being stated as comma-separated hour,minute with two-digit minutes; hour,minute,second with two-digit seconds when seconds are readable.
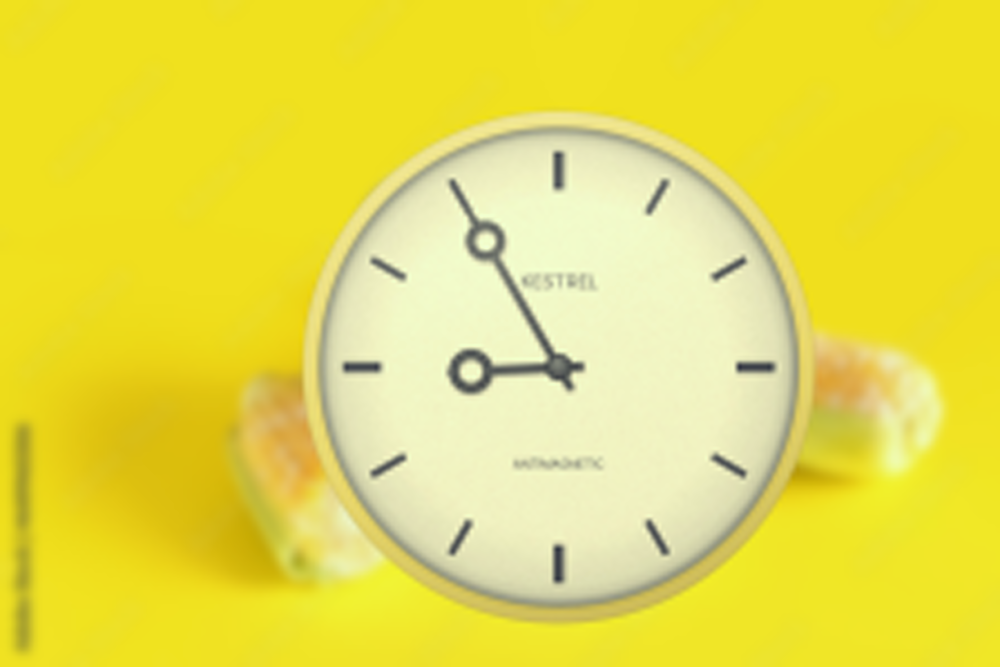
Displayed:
8,55
